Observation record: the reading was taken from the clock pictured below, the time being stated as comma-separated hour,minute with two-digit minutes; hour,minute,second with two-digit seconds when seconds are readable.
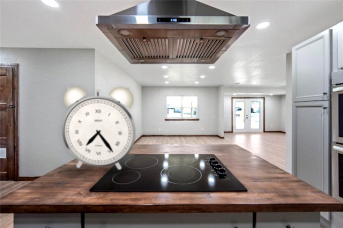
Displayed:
7,24
